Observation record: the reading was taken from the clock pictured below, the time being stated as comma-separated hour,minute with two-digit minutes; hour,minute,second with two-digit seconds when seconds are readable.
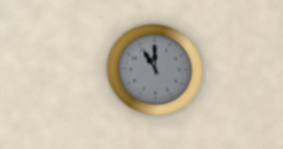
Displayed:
11,00
